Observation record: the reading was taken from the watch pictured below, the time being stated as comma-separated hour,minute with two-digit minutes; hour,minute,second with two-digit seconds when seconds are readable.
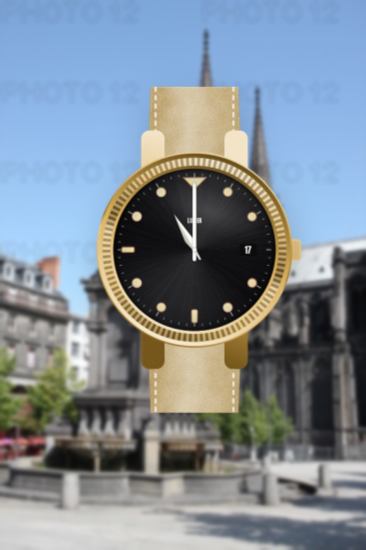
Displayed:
11,00
